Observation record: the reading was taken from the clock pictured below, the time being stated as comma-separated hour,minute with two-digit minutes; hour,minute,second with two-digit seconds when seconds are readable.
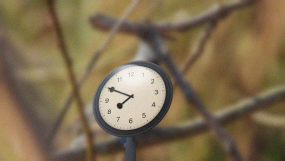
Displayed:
7,50
